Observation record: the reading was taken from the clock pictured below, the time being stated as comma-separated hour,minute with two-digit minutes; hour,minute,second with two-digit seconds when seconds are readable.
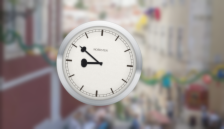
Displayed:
8,51
